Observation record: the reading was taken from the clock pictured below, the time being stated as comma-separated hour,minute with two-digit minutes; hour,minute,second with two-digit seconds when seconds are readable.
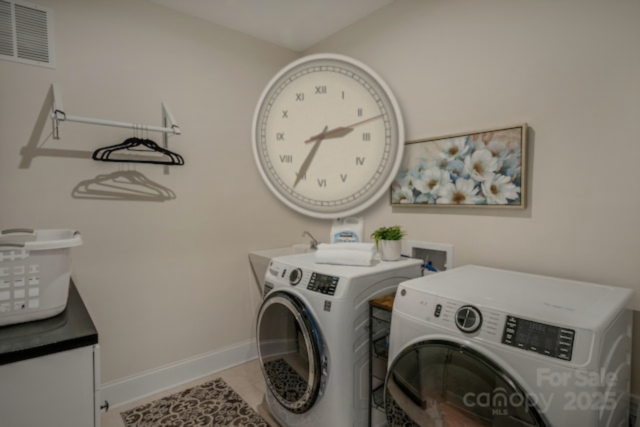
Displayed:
2,35,12
